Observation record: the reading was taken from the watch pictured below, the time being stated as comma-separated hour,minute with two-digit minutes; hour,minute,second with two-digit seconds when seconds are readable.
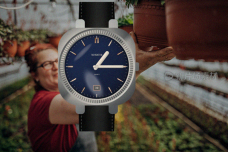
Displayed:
1,15
